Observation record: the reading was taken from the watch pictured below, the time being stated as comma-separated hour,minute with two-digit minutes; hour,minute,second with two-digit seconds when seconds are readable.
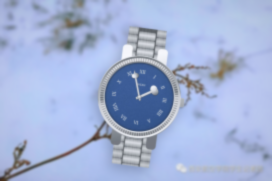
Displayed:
1,57
